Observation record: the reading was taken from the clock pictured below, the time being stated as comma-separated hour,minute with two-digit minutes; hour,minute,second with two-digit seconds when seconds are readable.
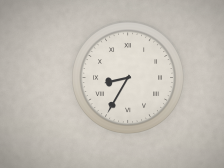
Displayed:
8,35
